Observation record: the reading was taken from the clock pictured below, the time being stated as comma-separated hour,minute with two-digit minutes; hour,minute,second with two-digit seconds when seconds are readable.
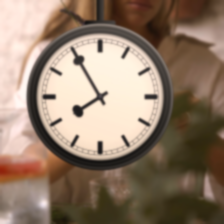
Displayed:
7,55
